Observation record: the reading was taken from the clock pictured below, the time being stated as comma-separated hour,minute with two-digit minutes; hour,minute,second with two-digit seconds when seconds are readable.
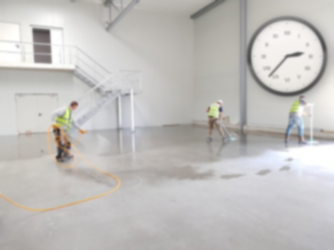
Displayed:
2,37
